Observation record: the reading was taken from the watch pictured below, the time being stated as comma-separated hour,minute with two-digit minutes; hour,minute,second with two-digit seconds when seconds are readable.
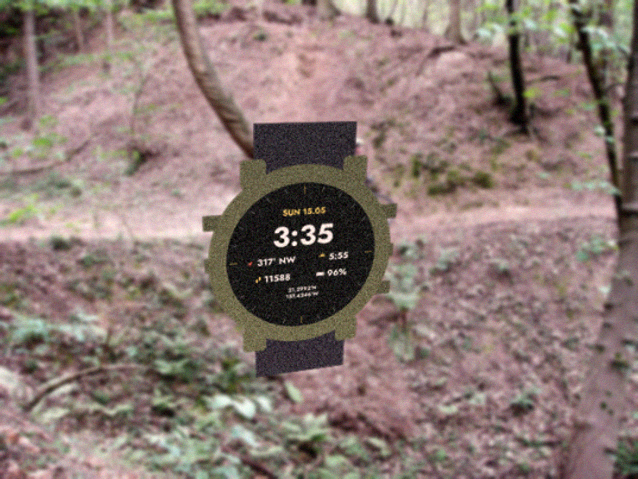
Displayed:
3,35
